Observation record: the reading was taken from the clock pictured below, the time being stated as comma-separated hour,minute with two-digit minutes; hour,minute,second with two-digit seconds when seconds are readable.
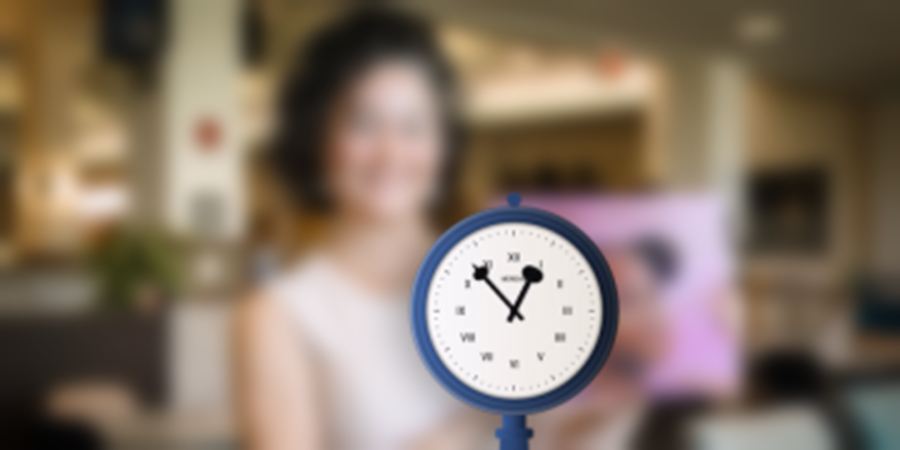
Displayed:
12,53
